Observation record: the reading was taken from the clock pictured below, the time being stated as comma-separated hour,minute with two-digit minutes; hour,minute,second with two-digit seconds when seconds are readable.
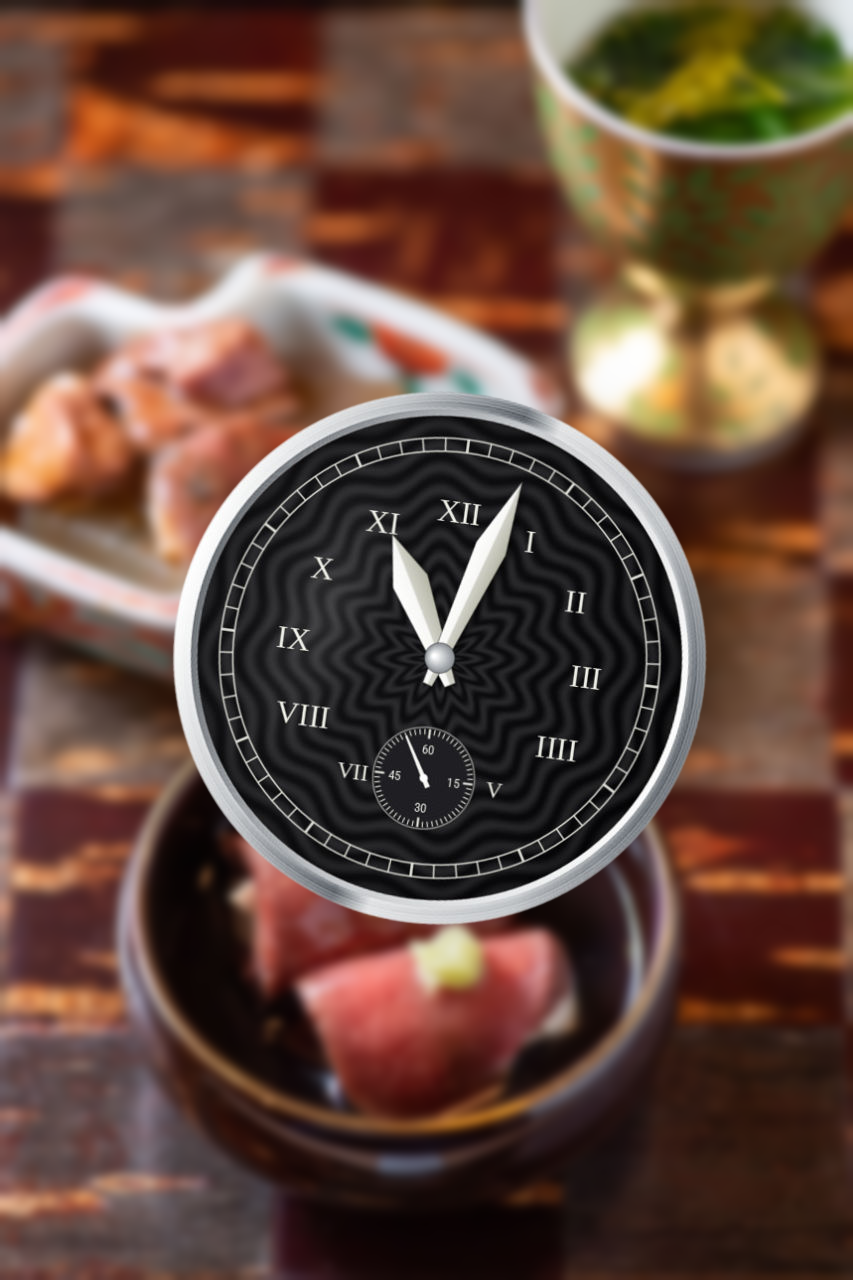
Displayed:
11,02,55
